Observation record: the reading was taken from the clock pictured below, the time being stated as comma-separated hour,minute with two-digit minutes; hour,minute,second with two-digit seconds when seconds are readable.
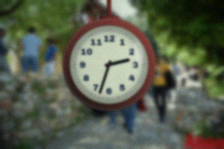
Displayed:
2,33
